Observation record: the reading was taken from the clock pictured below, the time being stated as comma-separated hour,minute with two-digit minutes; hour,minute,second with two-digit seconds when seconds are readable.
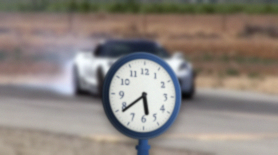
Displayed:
5,39
